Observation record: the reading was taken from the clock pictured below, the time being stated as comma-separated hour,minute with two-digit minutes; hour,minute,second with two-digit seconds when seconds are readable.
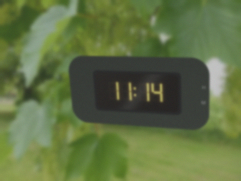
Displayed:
11,14
